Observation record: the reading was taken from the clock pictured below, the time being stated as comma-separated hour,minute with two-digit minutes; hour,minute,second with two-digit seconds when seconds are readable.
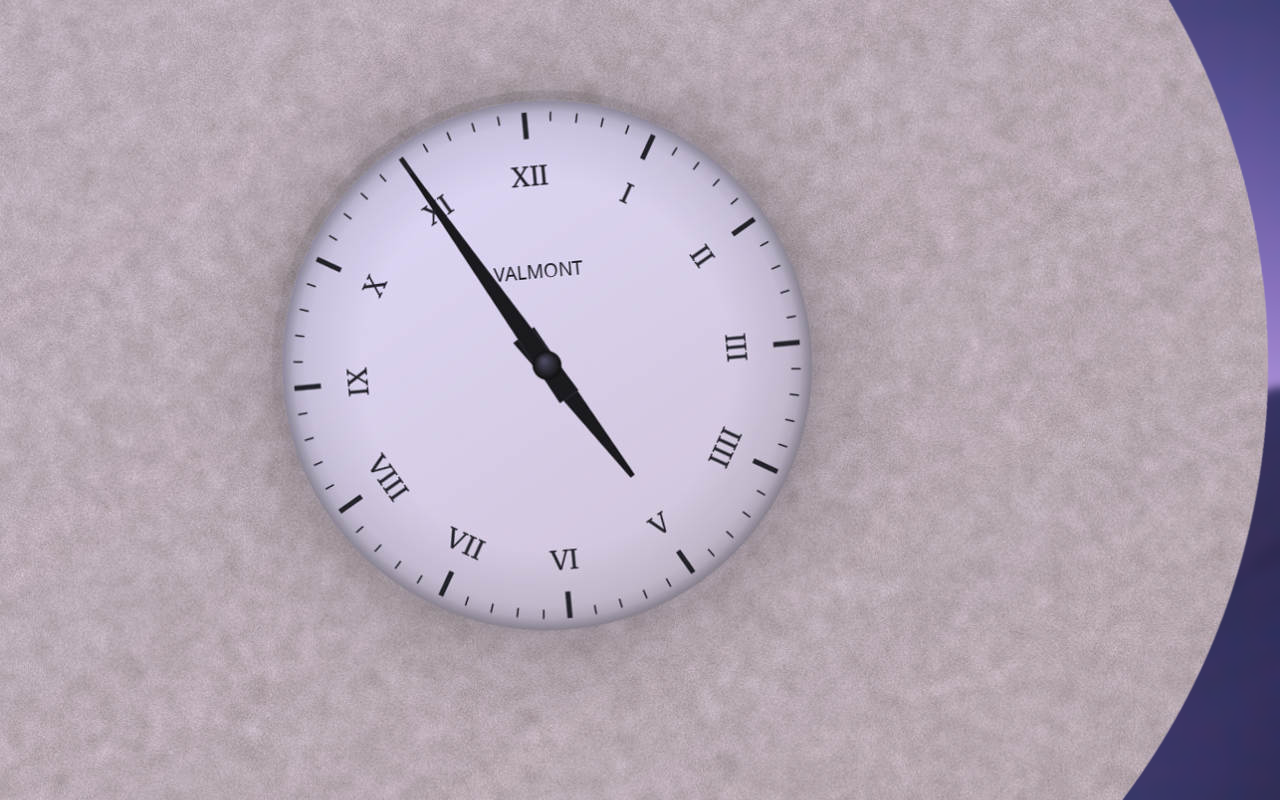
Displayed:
4,55
